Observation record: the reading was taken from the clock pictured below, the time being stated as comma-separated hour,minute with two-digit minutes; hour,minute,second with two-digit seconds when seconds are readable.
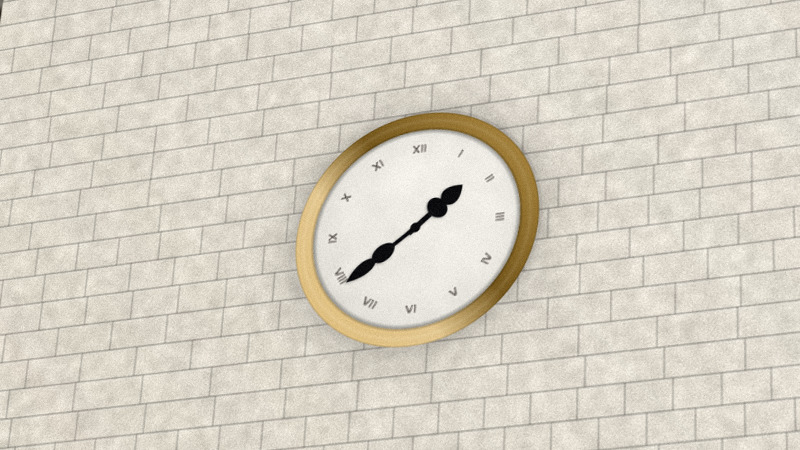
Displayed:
1,39
